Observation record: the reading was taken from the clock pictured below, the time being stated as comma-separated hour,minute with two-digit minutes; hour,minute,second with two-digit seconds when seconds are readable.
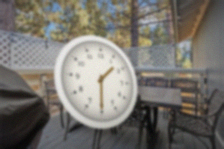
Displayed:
1,30
